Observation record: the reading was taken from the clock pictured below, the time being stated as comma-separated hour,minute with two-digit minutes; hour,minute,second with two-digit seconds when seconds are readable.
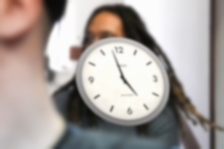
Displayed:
4,58
